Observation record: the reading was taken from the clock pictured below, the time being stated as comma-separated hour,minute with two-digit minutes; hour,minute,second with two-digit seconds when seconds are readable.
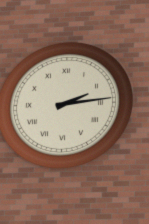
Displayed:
2,14
